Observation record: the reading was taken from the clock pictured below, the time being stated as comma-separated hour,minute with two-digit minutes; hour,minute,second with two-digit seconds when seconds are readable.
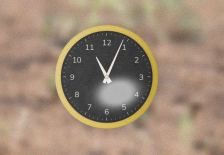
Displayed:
11,04
